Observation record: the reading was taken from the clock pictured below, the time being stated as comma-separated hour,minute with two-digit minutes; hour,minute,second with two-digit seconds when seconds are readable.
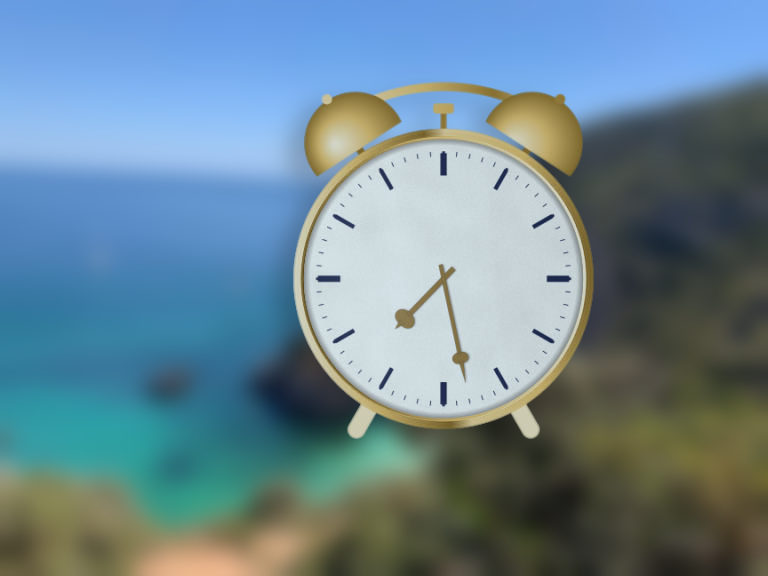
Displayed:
7,28
